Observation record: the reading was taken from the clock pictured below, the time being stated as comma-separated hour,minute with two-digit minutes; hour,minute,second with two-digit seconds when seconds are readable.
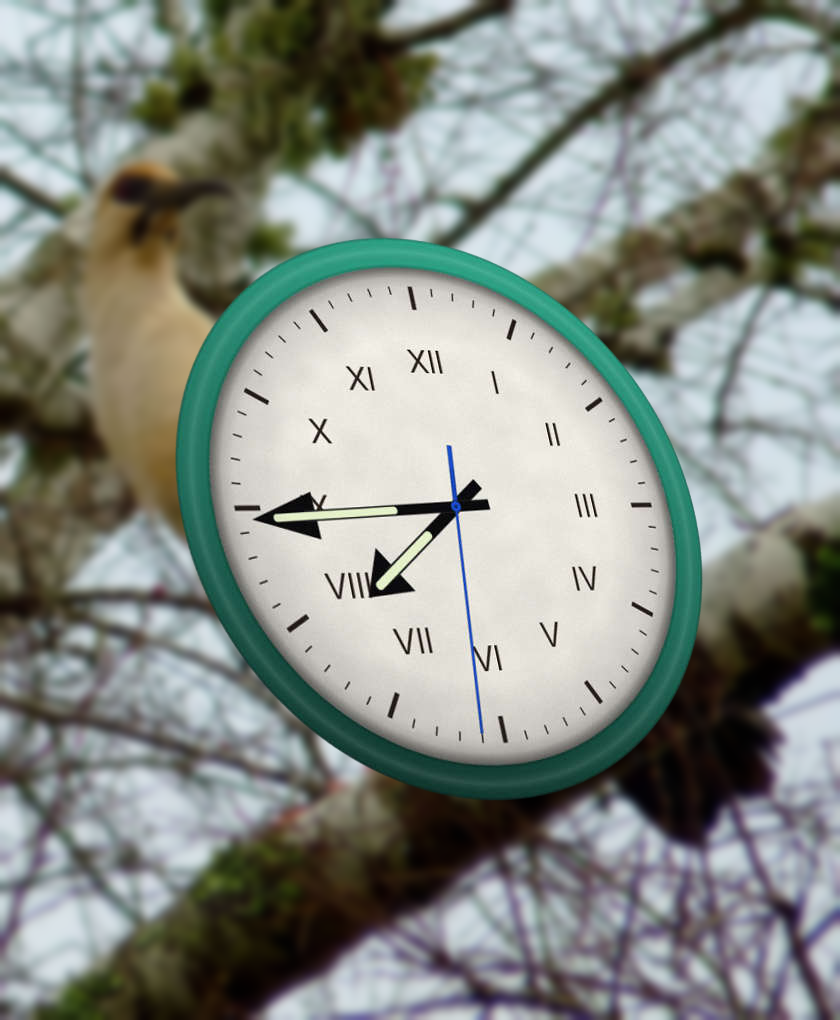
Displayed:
7,44,31
